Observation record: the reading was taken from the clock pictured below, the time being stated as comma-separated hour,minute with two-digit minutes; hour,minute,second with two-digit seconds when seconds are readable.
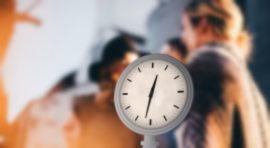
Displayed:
12,32
